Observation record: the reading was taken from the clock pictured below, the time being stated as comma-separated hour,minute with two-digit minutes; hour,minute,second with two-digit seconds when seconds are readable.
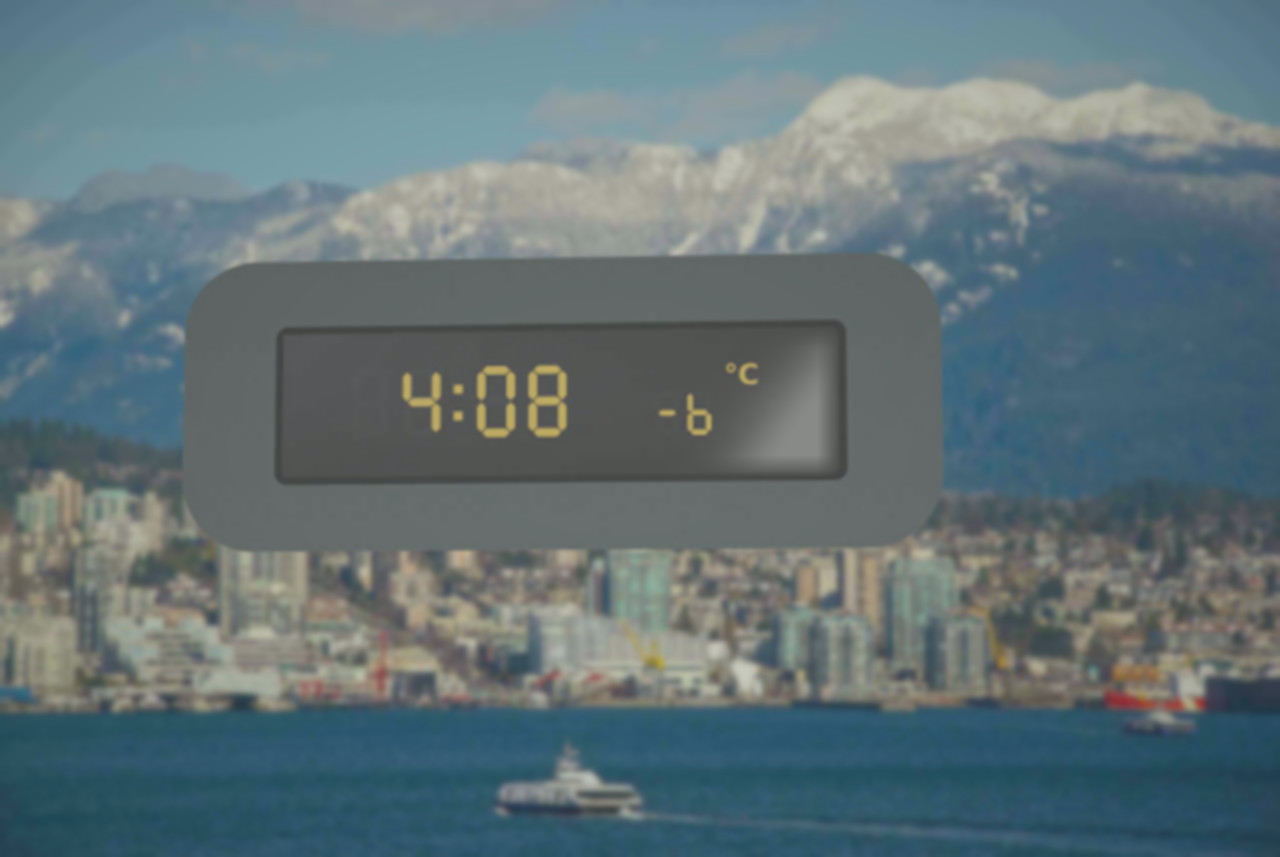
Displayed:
4,08
